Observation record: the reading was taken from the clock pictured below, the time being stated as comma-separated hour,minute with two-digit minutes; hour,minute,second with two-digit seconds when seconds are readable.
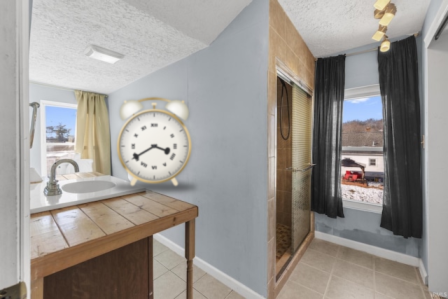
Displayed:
3,40
